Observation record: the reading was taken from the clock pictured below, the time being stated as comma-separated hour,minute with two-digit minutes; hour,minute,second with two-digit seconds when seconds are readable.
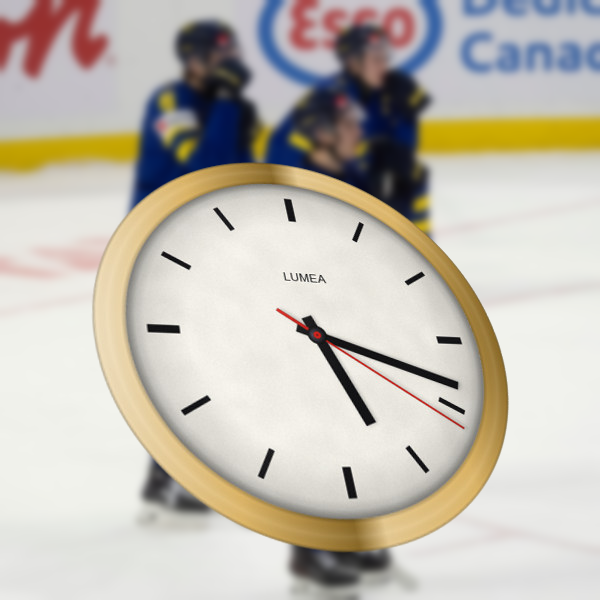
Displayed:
5,18,21
